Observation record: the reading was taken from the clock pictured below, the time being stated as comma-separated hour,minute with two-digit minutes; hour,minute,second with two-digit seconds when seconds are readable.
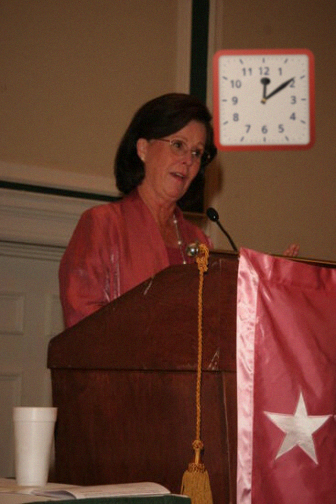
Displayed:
12,09
